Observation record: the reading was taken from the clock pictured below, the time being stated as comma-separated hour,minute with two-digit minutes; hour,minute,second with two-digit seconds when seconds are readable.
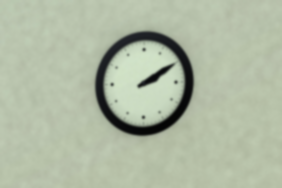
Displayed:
2,10
